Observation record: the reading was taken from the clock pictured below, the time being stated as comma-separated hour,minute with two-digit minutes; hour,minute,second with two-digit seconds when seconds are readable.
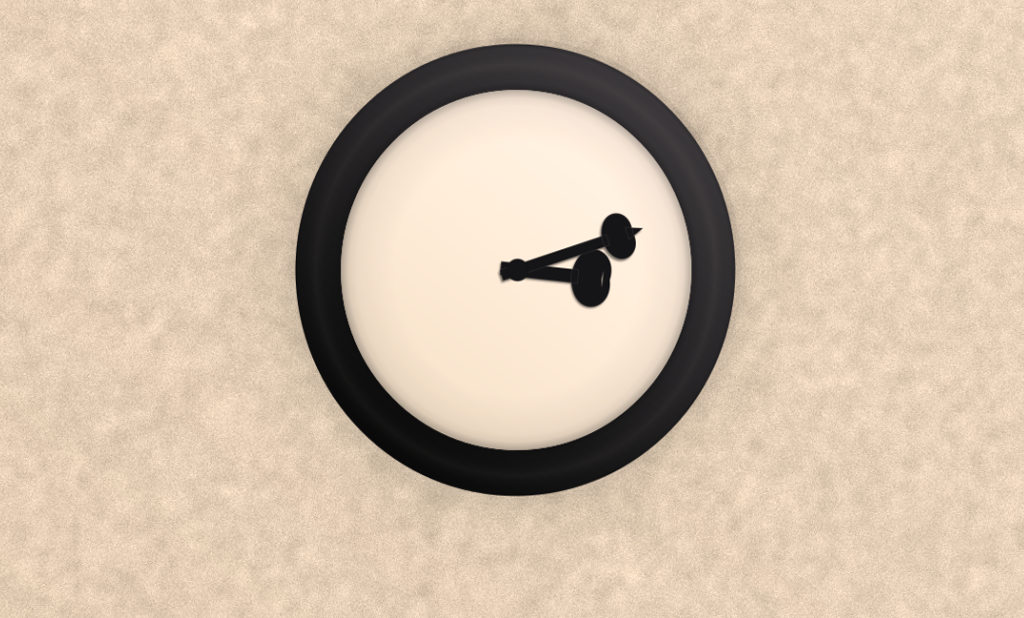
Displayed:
3,12
